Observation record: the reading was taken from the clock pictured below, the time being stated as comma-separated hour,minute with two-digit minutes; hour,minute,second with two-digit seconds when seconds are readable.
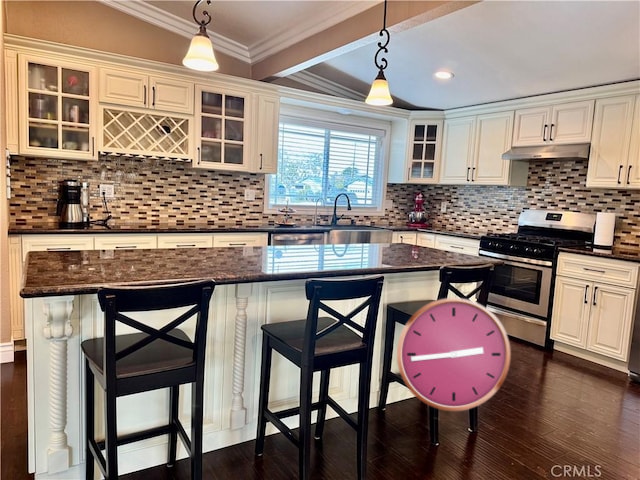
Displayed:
2,44
